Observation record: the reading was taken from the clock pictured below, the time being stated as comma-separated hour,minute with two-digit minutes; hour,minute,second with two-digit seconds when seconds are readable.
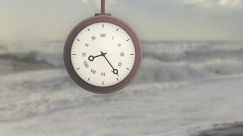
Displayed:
8,24
